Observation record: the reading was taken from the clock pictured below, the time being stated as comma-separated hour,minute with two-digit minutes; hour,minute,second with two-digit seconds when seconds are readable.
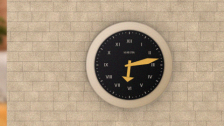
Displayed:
6,13
